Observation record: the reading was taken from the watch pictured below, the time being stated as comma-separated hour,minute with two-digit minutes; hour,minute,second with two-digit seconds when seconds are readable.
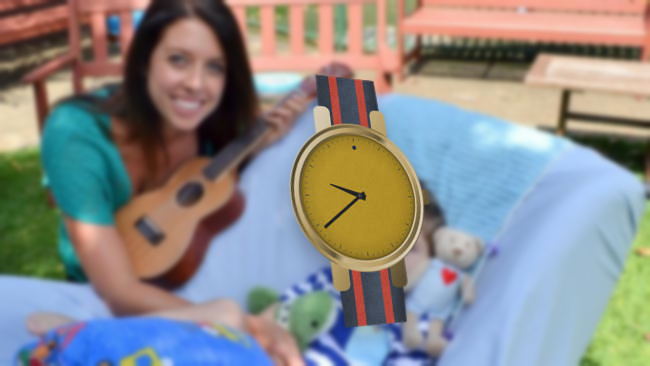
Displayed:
9,39
